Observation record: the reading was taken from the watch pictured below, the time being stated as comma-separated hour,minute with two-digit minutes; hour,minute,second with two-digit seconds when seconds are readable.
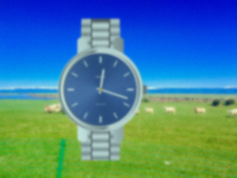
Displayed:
12,18
